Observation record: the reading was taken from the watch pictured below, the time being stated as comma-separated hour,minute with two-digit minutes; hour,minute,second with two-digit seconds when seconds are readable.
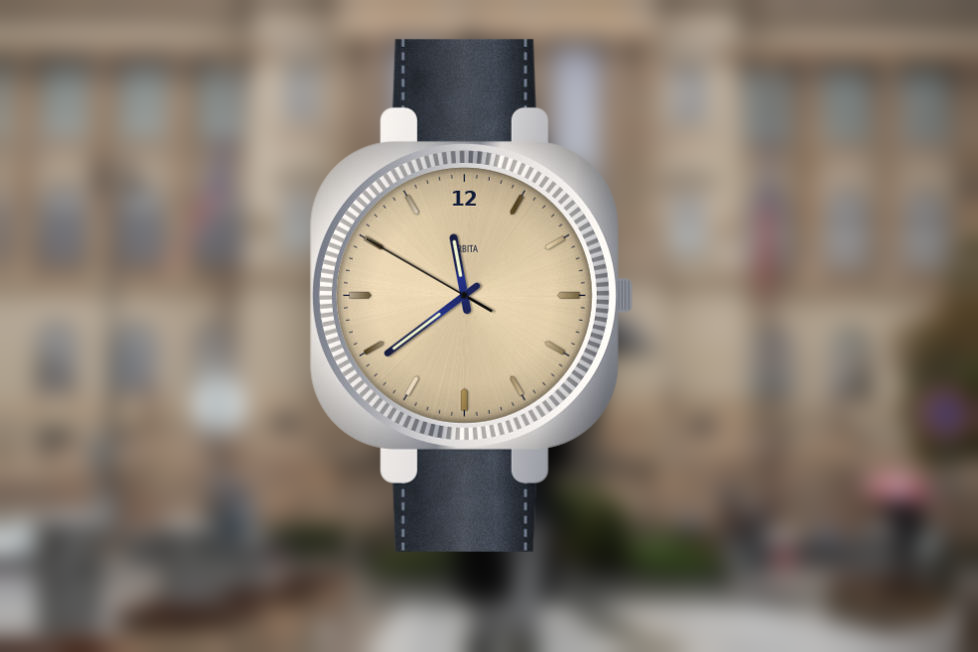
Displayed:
11,38,50
